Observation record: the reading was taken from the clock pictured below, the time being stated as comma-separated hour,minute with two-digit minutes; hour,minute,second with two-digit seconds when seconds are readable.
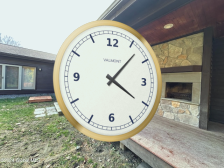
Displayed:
4,07
